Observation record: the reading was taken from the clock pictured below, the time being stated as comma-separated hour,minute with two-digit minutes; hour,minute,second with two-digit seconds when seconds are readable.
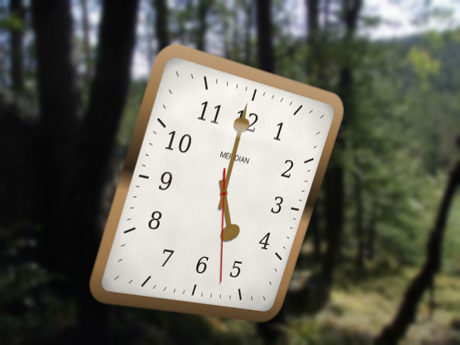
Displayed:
4,59,27
